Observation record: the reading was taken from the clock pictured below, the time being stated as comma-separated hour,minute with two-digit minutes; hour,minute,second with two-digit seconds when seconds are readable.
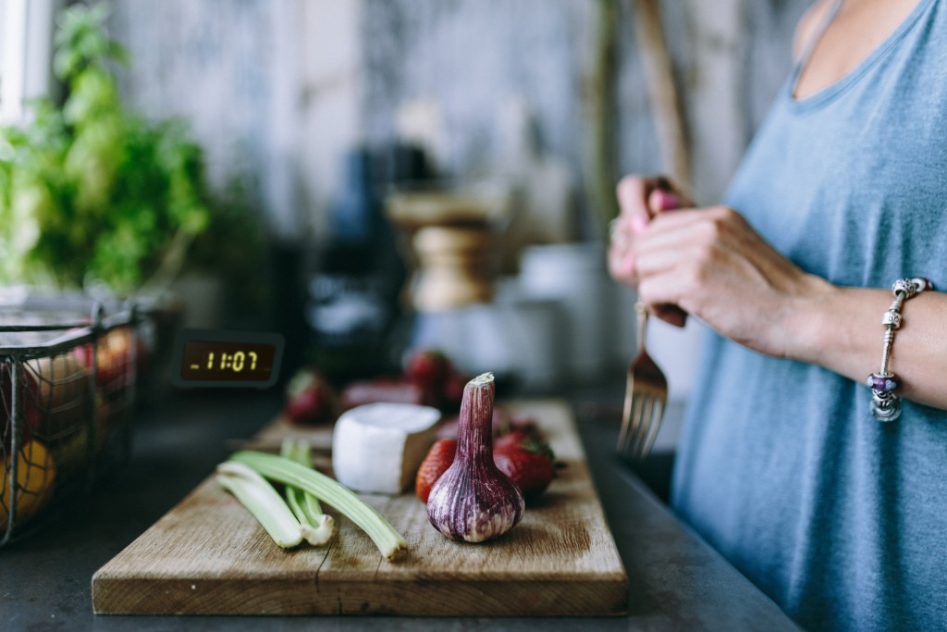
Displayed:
11,07
